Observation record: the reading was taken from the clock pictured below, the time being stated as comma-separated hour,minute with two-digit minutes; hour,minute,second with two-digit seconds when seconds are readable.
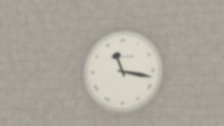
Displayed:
11,17
